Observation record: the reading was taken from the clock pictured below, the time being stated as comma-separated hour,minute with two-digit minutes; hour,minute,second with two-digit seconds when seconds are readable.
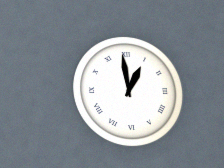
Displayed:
12,59
